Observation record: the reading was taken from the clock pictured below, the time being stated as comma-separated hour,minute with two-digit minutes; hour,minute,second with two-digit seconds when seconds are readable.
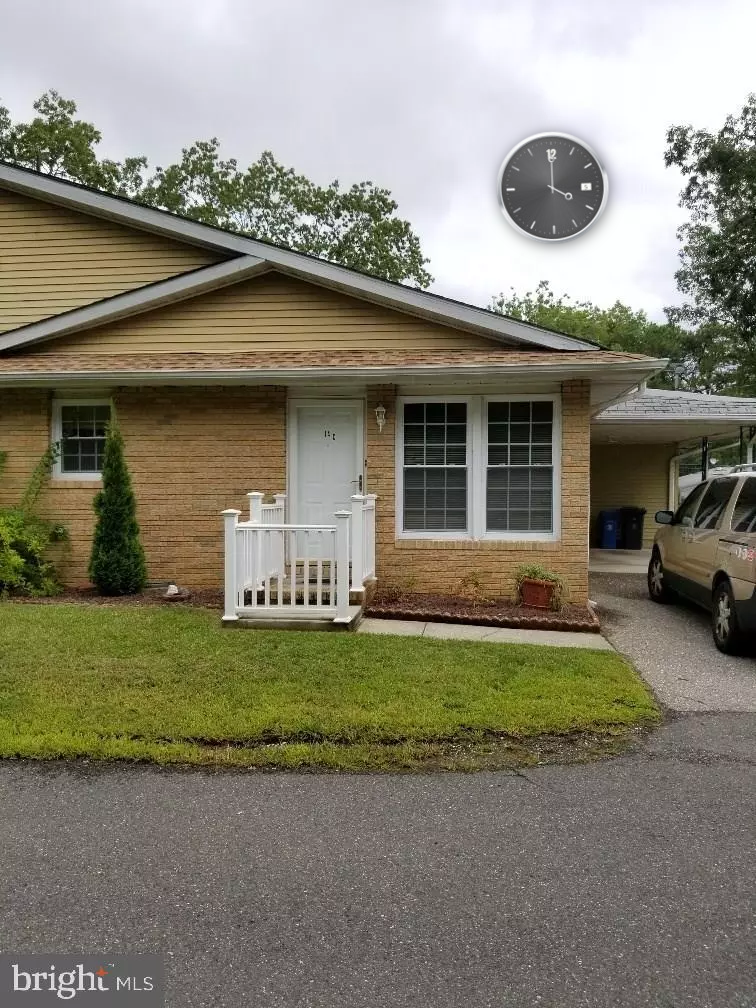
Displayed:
4,00
